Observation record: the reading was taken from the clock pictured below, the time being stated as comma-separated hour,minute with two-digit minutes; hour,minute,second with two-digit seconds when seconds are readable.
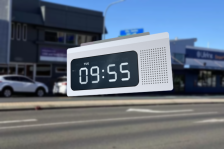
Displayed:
9,55
